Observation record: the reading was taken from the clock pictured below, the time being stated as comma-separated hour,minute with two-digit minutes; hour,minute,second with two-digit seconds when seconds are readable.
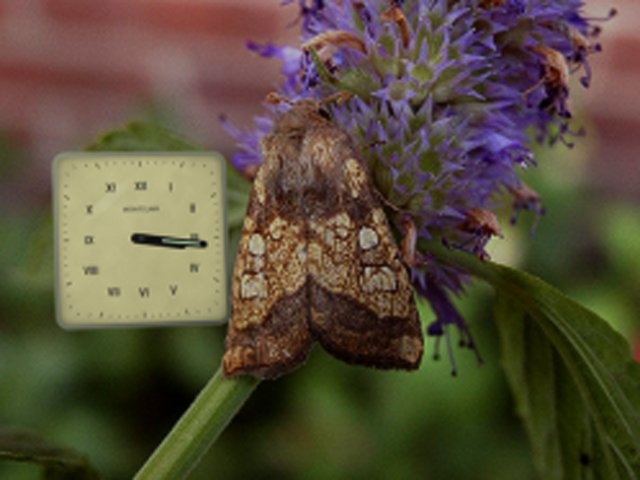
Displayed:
3,16
